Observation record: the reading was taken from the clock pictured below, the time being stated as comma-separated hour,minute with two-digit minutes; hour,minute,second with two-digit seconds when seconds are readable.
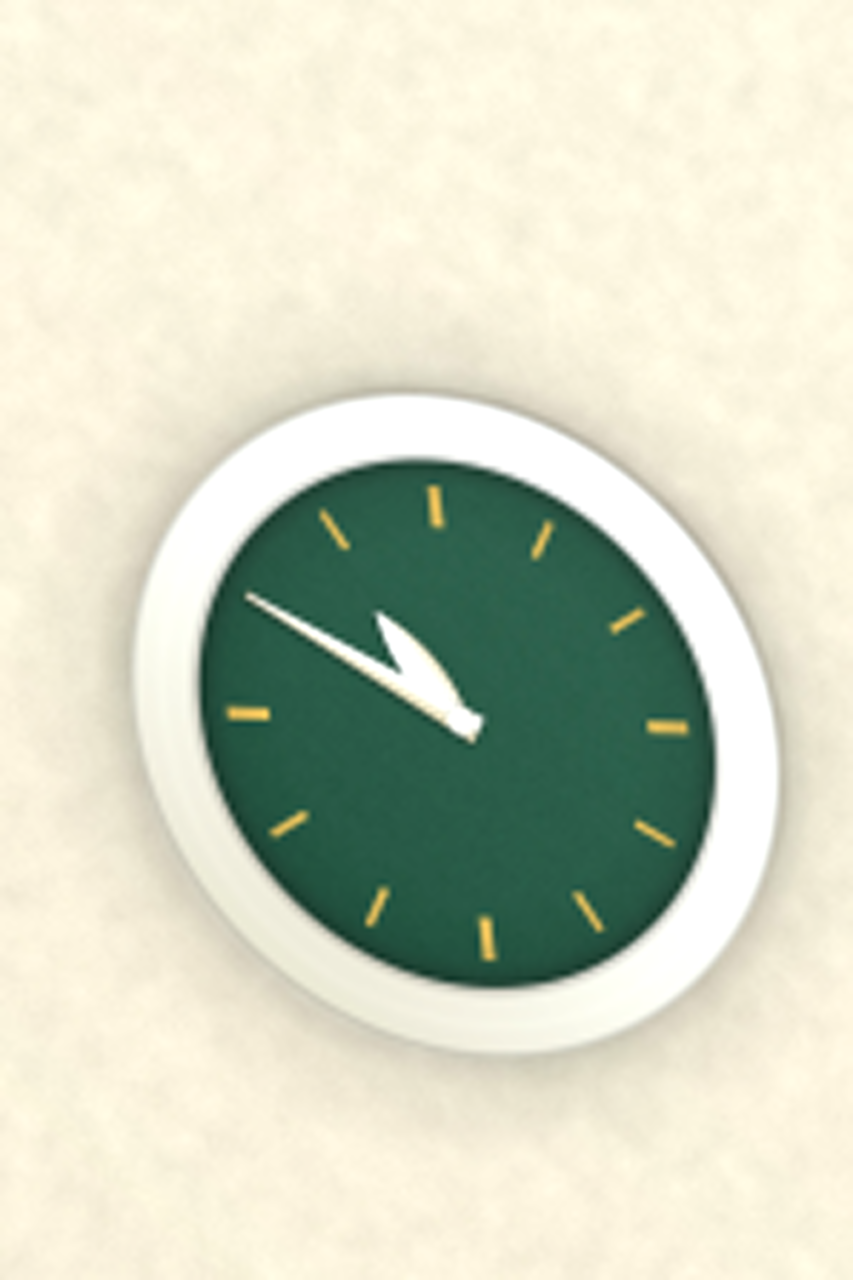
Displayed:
10,50
